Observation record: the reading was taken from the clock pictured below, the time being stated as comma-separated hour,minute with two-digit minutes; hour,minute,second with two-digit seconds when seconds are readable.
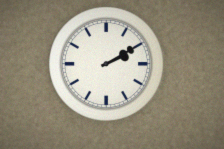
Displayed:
2,10
